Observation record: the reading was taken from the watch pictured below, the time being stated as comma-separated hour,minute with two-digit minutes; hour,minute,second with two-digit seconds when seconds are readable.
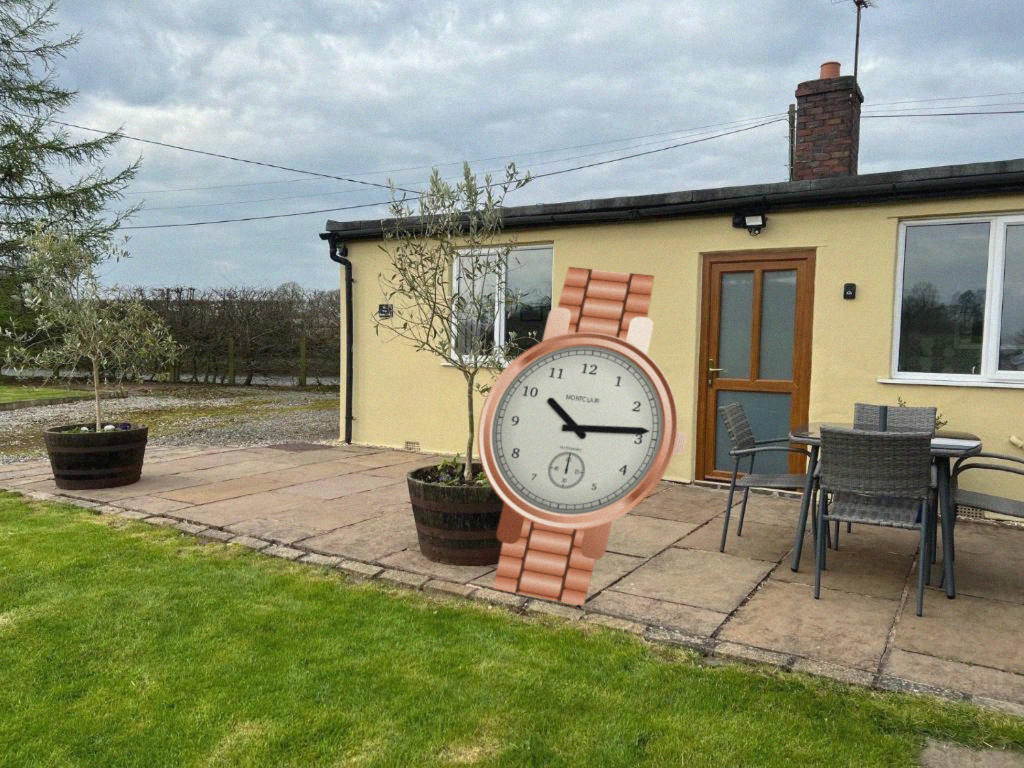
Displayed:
10,14
